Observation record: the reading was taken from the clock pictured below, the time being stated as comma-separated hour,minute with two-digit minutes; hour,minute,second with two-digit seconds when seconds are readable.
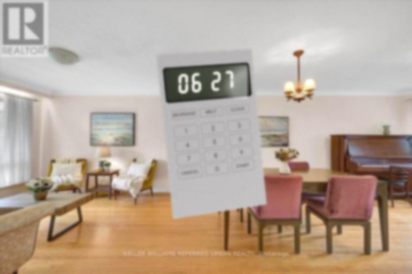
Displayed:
6,27
